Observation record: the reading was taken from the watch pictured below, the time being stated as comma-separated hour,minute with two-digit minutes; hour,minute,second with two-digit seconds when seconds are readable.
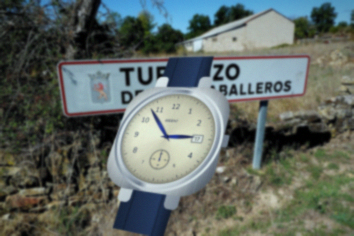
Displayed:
2,53
